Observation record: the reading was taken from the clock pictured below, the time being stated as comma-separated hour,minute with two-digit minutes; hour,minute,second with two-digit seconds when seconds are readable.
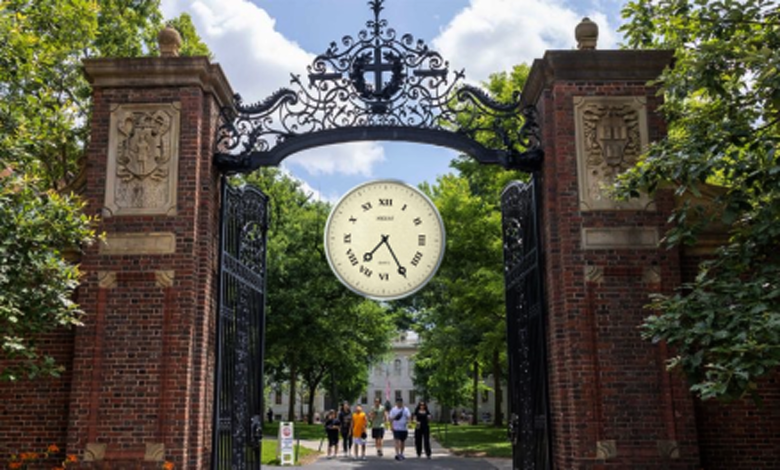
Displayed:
7,25
